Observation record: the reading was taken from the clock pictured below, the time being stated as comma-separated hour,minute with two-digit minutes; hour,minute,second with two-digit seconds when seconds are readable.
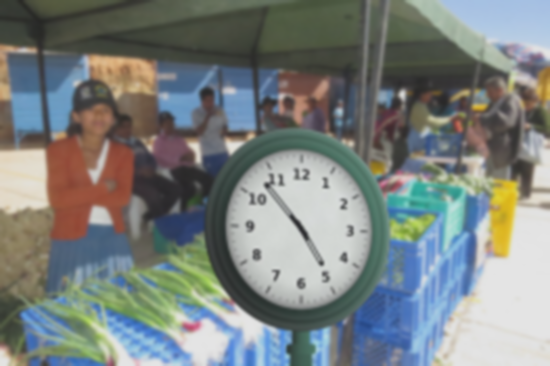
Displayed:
4,53
